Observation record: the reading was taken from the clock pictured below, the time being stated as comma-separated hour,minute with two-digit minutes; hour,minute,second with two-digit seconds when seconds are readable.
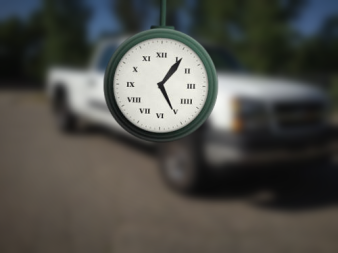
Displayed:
5,06
